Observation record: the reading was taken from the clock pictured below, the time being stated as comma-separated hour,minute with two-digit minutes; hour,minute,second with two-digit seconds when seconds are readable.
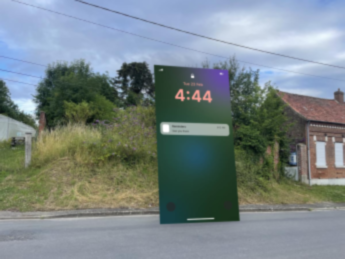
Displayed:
4,44
